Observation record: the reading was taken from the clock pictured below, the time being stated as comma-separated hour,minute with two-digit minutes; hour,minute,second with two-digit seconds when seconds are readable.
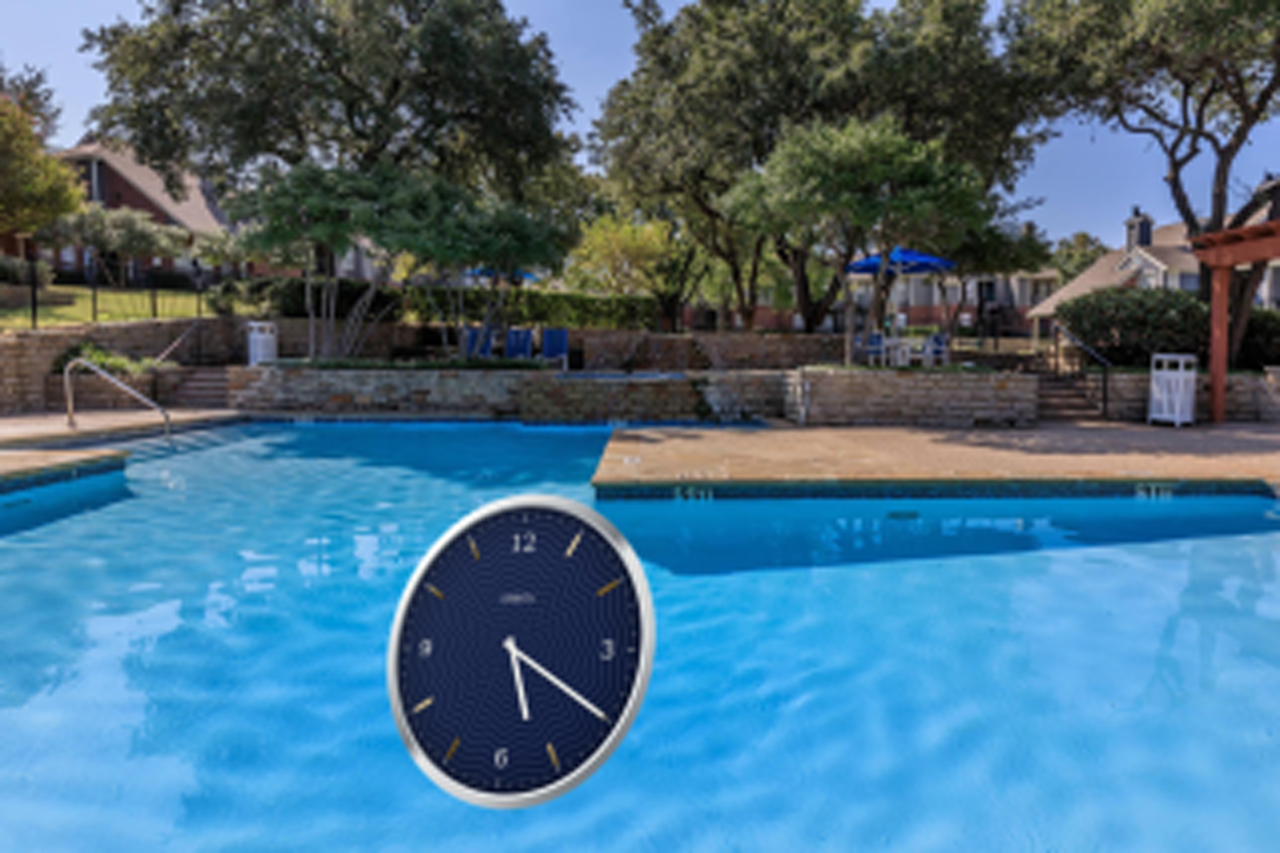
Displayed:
5,20
